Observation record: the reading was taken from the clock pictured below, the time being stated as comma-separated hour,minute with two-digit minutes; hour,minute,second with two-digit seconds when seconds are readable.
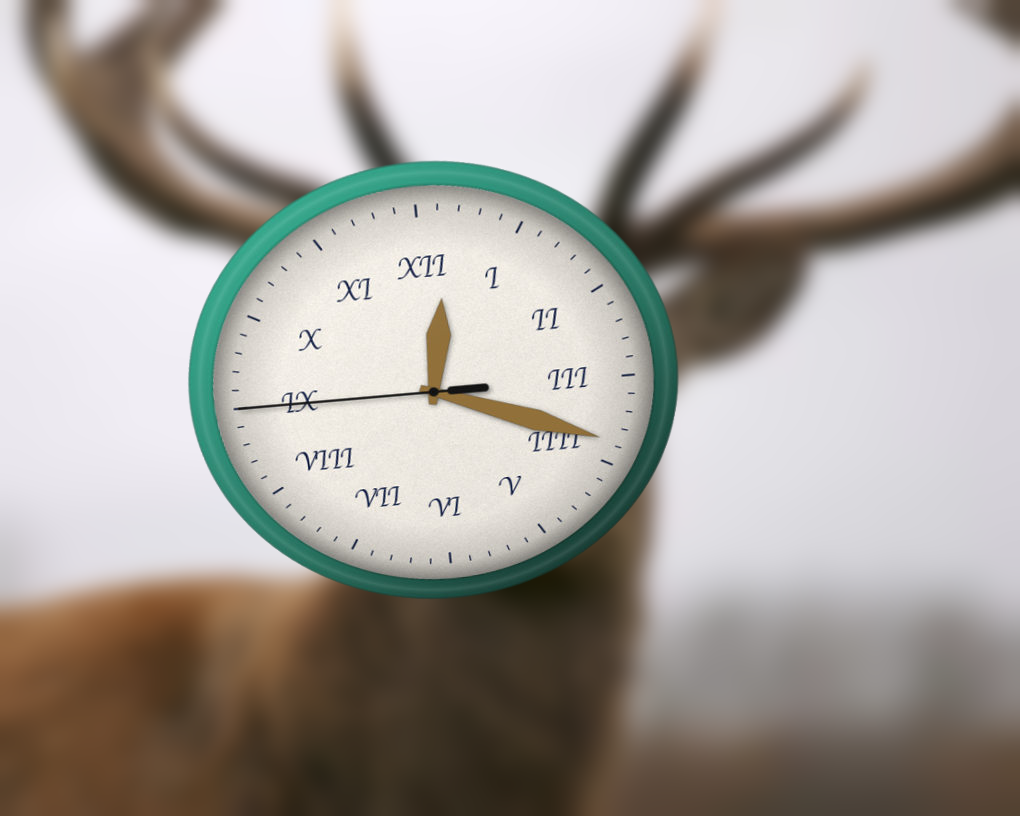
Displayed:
12,18,45
